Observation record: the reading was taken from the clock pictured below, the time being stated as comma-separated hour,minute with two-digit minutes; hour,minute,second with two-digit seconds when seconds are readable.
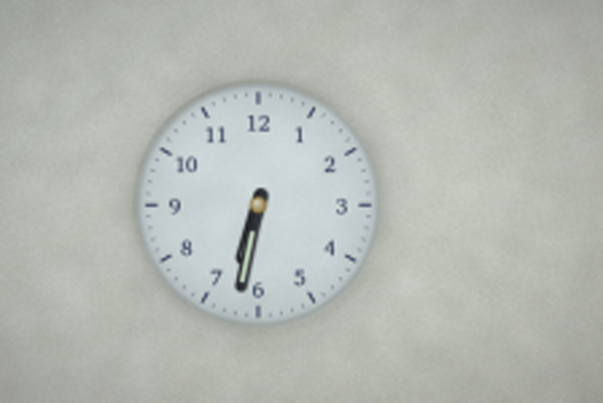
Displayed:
6,32
